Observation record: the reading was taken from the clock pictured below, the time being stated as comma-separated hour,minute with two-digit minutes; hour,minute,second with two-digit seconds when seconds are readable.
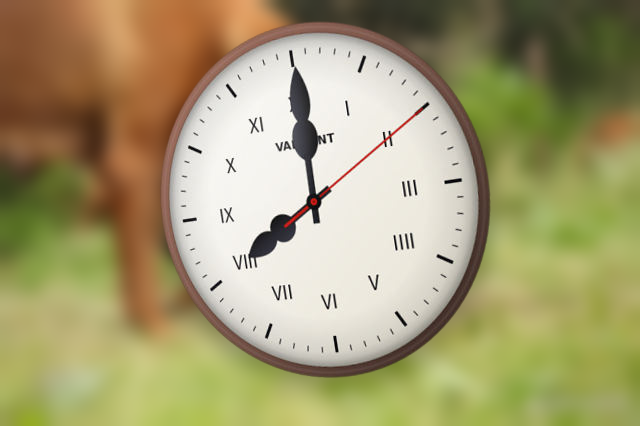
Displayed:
8,00,10
